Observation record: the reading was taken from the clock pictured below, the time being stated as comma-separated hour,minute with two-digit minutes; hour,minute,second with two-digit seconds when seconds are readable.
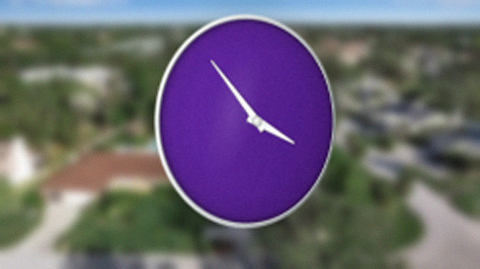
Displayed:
3,53
